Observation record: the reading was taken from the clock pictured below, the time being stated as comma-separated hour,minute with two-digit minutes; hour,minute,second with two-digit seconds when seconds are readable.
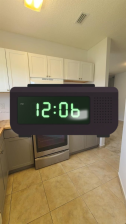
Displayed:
12,06
